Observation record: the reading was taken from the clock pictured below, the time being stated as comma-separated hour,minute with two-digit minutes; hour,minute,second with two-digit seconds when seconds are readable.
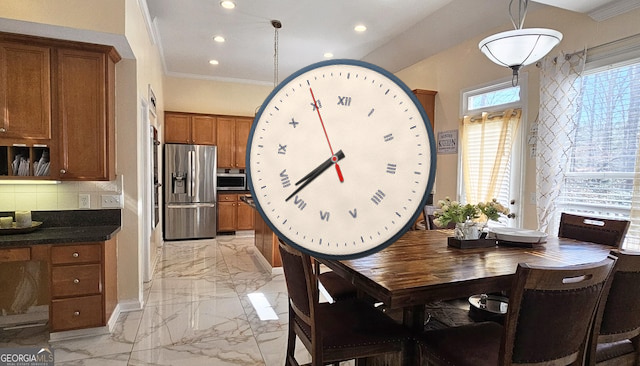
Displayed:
7,36,55
